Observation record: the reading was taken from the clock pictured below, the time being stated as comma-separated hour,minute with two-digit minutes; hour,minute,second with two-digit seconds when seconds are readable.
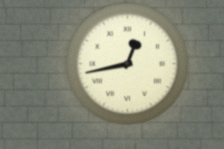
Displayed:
12,43
